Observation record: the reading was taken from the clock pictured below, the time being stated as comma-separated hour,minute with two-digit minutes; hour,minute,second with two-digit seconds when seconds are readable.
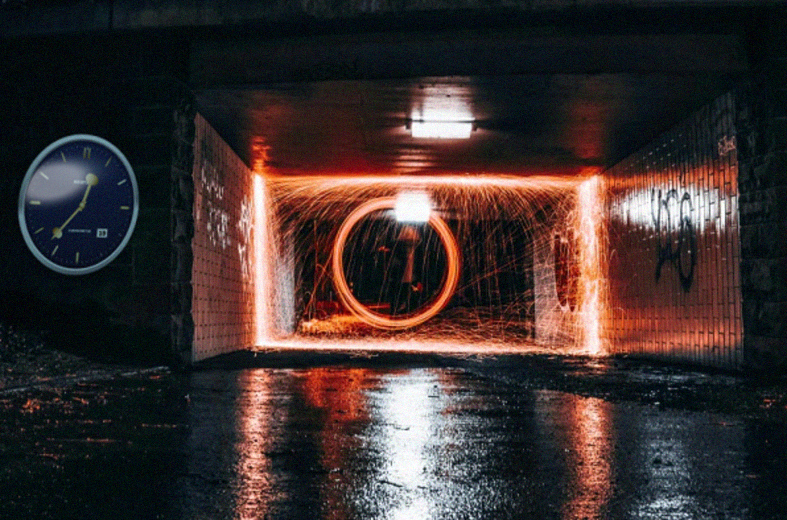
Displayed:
12,37
